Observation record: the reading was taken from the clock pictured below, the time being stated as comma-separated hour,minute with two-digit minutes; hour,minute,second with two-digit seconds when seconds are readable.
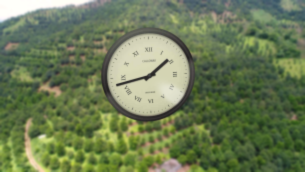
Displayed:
1,43
